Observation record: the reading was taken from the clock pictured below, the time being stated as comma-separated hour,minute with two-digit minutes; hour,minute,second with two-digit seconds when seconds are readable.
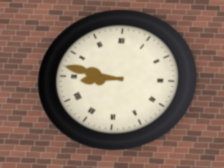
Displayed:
8,47
